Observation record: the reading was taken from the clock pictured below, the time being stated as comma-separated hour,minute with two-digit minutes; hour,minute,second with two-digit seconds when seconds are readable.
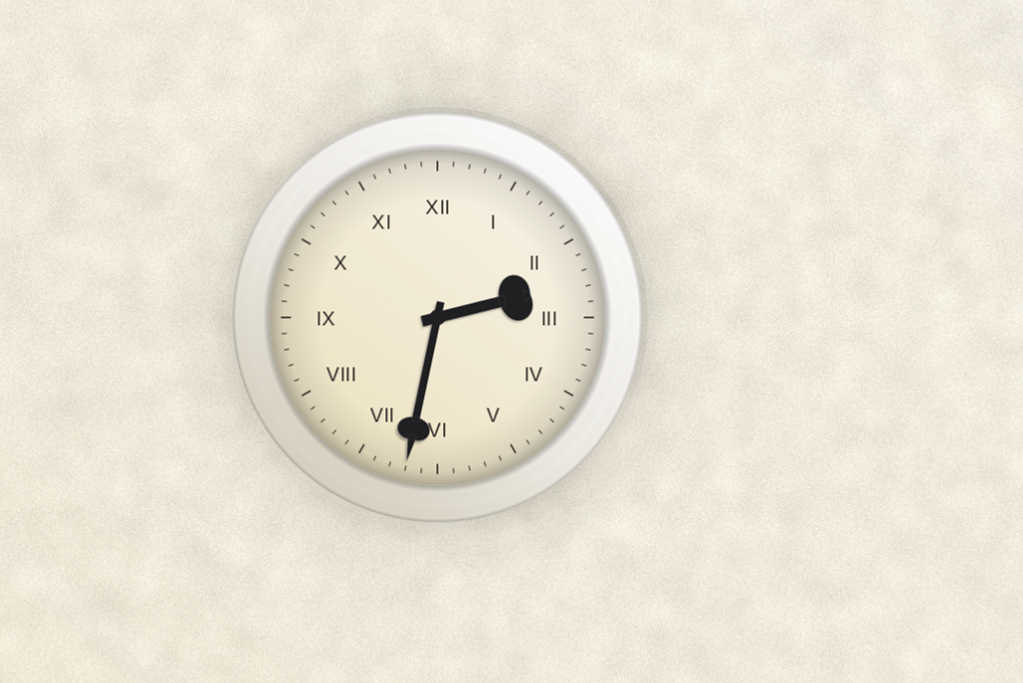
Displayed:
2,32
